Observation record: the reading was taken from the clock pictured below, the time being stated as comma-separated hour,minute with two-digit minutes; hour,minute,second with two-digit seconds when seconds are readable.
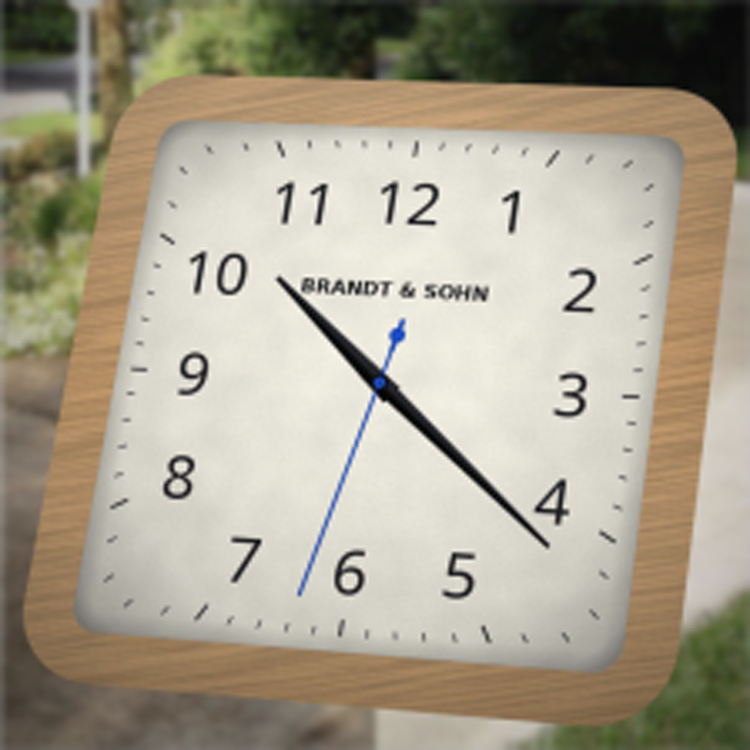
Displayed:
10,21,32
